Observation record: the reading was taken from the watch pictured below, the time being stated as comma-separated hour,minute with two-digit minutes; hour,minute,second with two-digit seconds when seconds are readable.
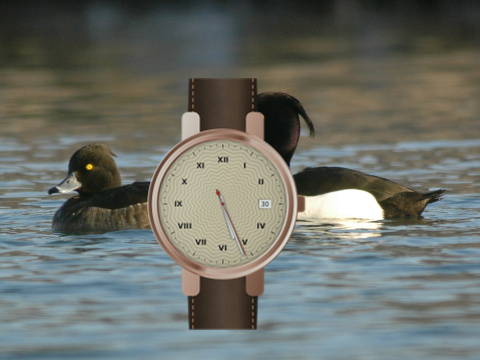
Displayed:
5,26,26
